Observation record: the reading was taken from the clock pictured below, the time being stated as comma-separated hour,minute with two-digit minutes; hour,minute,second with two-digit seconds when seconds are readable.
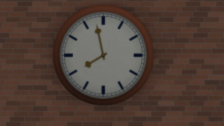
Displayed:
7,58
